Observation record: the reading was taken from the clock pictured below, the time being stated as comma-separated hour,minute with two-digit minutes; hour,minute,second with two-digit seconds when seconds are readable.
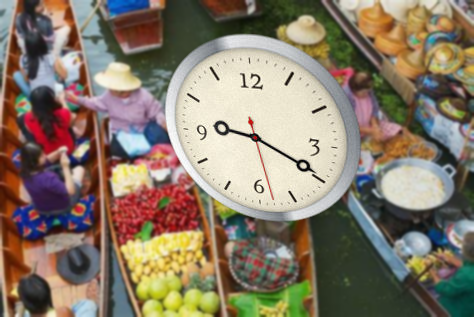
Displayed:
9,19,28
